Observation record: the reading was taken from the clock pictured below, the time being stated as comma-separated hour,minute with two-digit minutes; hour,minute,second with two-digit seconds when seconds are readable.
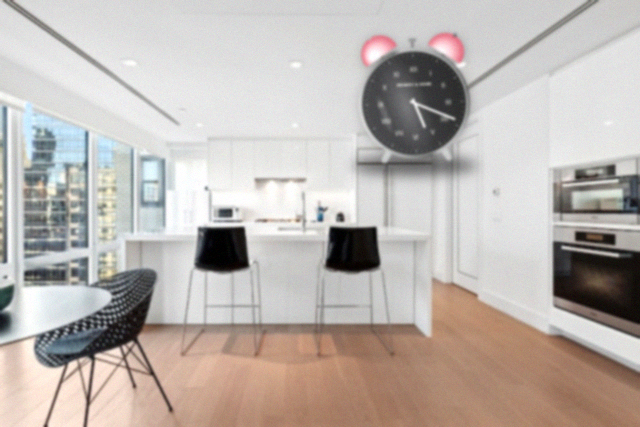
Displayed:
5,19
